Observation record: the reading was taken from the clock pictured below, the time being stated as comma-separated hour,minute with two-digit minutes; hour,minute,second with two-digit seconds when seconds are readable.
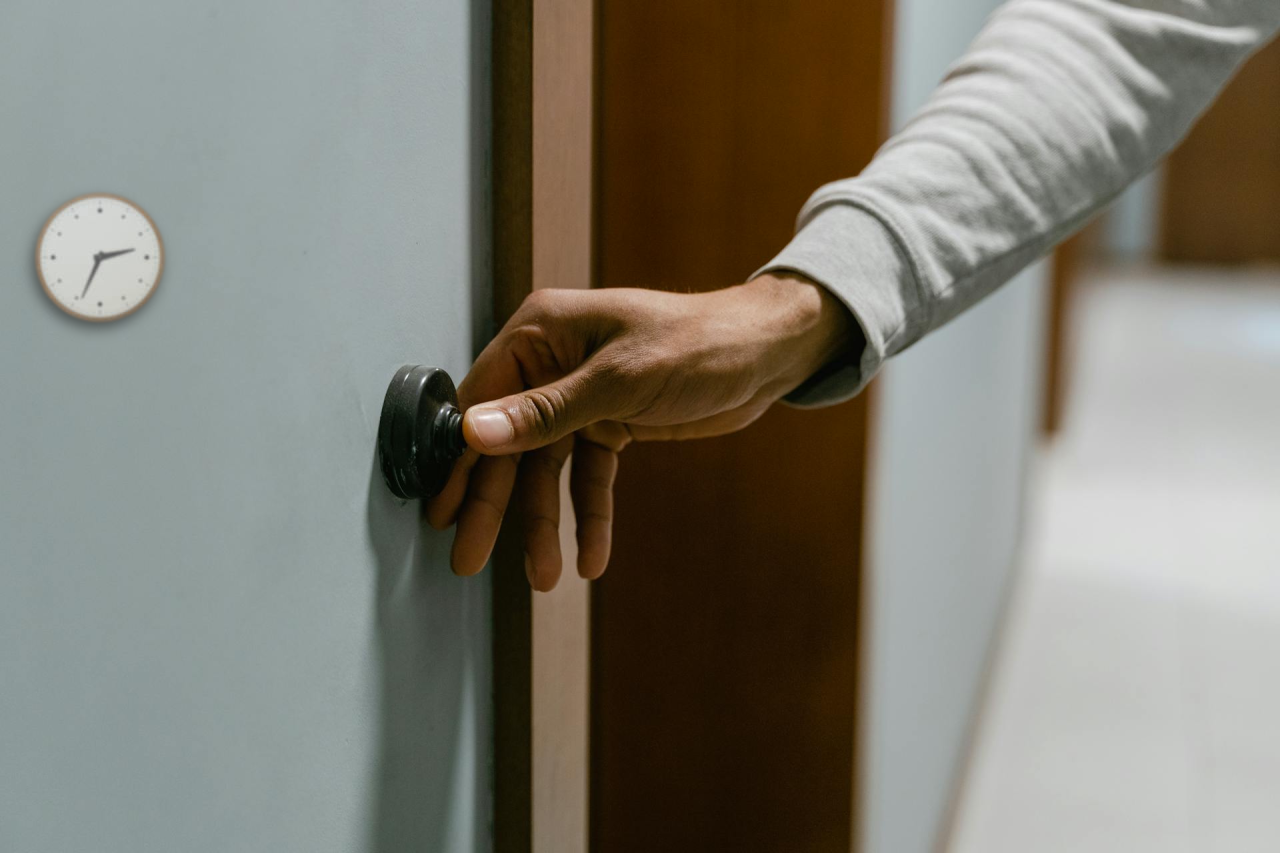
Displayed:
2,34
